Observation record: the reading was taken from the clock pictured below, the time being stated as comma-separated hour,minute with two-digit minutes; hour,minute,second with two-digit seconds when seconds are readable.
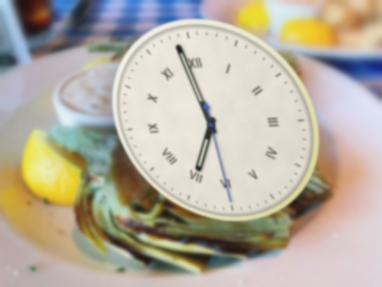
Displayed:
6,58,30
